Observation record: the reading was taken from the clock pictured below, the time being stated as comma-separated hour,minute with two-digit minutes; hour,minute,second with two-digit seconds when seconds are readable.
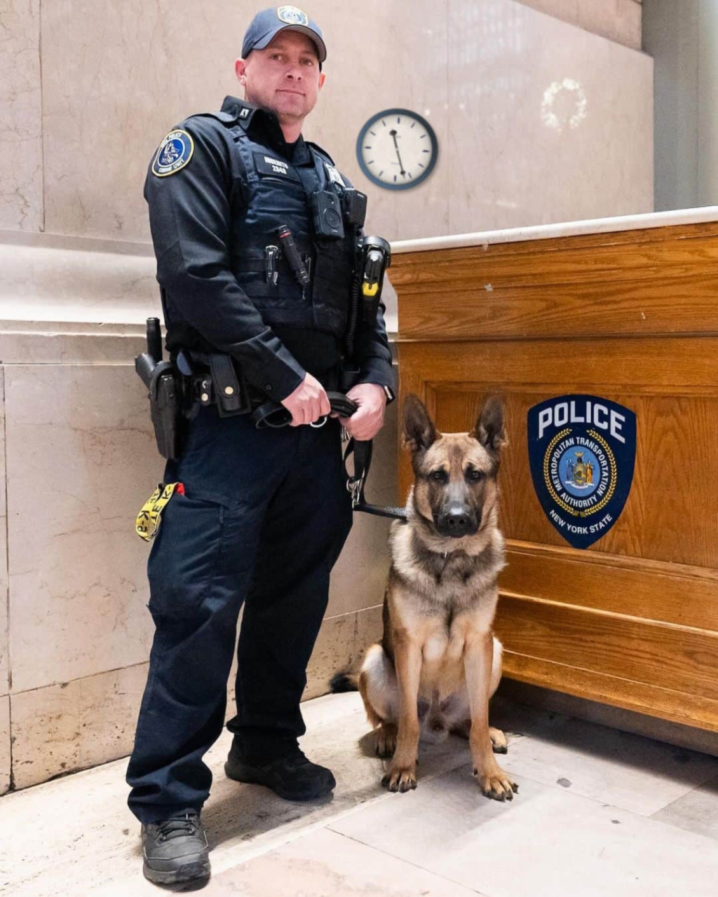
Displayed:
11,27
